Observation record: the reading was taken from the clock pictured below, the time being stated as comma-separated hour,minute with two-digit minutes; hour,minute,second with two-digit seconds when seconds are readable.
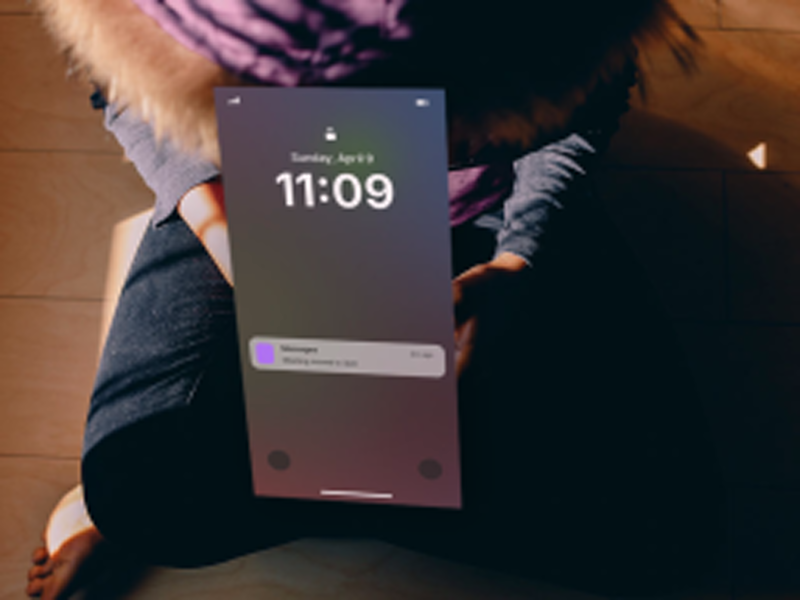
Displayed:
11,09
